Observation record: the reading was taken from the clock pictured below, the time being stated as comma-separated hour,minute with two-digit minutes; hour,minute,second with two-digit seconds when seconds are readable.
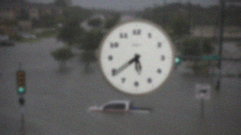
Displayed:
5,39
